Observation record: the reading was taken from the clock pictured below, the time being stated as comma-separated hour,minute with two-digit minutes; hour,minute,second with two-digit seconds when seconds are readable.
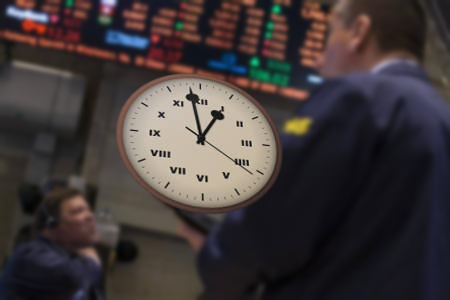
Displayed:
12,58,21
